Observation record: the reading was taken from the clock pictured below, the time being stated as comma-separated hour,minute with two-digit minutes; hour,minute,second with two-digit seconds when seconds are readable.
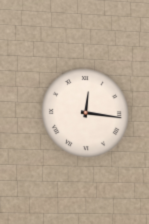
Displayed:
12,16
